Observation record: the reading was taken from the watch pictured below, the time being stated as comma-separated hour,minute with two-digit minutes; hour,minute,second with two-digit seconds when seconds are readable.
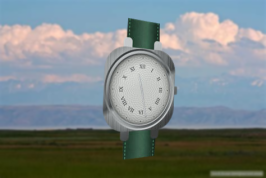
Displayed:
11,28
